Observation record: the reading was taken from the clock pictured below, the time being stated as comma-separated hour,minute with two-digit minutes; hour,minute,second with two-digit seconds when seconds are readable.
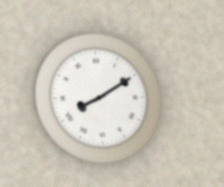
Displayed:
8,10
